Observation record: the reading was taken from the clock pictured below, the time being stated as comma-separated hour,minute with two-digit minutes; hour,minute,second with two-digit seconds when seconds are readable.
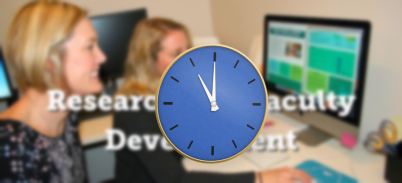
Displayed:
11,00
